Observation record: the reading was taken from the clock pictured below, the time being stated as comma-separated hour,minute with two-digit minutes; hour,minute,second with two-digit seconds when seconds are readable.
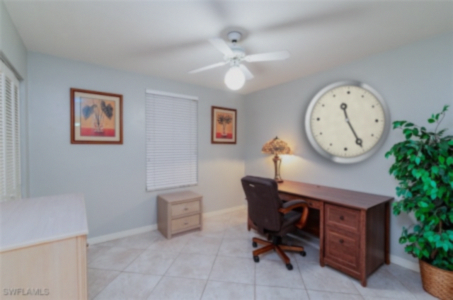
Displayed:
11,25
